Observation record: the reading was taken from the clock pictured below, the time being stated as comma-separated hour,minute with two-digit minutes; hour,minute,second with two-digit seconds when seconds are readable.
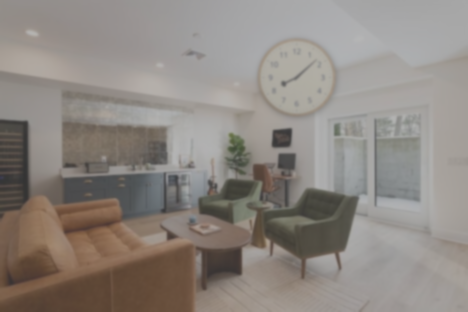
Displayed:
8,08
